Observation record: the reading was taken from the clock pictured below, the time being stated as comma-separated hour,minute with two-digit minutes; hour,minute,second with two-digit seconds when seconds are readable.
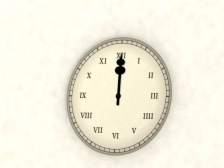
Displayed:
12,00
